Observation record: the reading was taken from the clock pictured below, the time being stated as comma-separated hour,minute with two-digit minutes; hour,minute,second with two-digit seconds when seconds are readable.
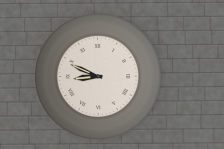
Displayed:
8,49
